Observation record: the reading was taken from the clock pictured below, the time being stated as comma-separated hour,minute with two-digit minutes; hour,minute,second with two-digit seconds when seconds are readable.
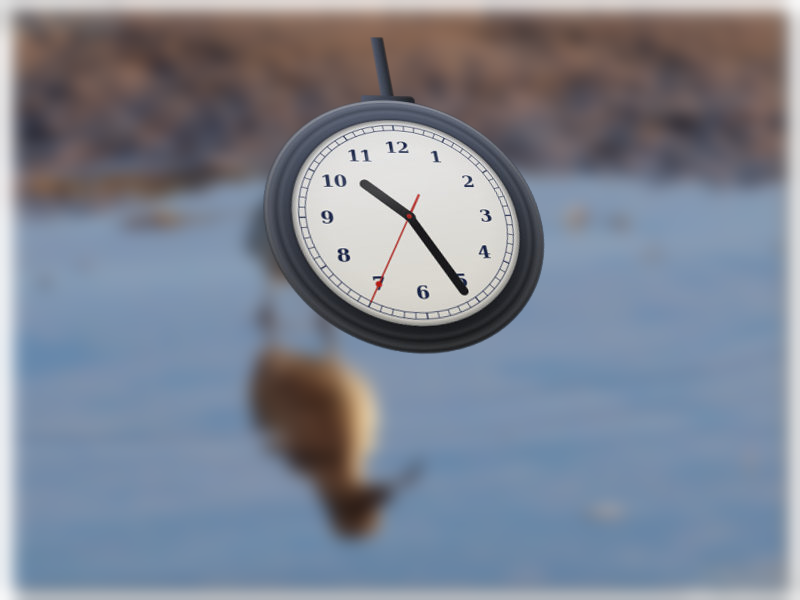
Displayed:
10,25,35
